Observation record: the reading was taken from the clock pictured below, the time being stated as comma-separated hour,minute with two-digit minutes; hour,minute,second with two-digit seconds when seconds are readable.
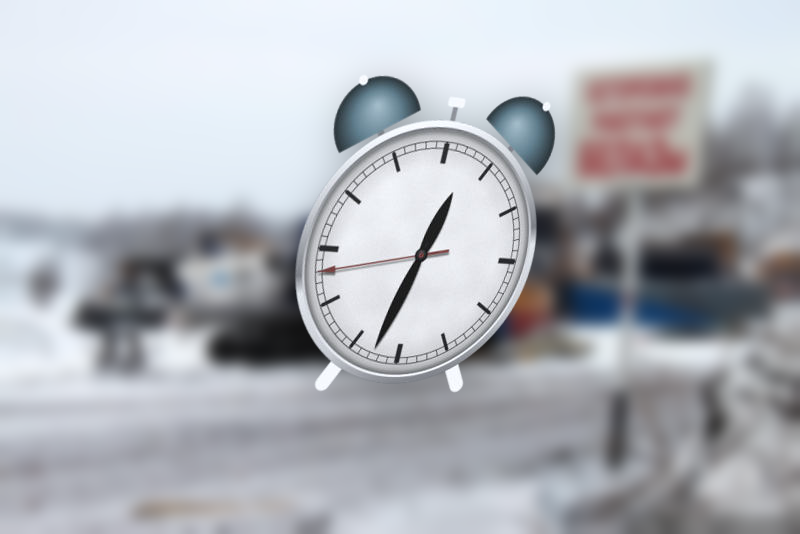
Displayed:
12,32,43
